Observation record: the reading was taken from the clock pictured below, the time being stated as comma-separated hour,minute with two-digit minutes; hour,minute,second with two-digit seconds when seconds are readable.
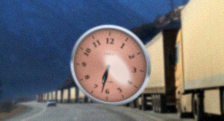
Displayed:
6,32
